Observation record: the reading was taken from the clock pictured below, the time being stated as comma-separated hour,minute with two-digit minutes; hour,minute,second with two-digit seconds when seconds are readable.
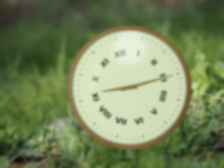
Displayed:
9,15
